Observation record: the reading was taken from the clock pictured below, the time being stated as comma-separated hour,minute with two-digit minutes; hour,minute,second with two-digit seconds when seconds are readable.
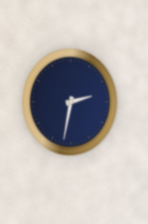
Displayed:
2,32
